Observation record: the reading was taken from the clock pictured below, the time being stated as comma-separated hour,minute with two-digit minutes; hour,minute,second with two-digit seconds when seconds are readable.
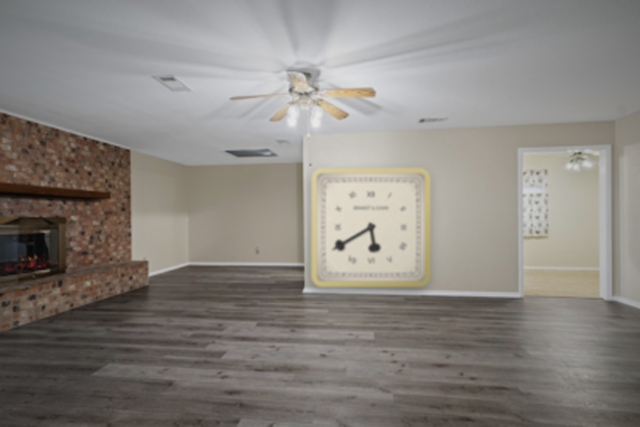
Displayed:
5,40
